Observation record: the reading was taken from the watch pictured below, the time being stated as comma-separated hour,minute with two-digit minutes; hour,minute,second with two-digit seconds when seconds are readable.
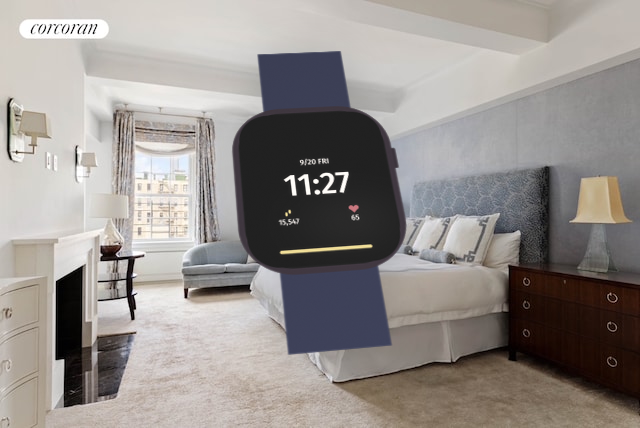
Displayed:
11,27
